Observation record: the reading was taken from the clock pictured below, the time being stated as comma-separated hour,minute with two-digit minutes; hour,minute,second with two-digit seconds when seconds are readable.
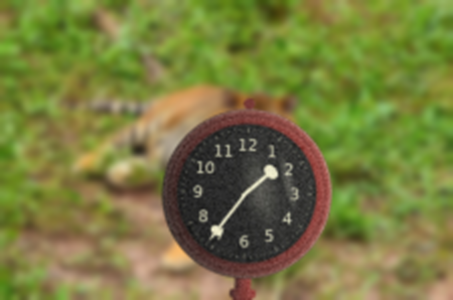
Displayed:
1,36
